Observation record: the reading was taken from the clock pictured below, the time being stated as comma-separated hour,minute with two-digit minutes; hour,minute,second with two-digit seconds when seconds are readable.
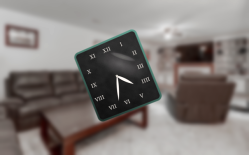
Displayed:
4,33
